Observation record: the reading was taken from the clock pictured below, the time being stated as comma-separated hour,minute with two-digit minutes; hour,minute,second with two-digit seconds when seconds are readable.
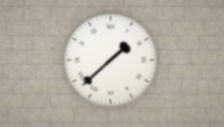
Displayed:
1,38
